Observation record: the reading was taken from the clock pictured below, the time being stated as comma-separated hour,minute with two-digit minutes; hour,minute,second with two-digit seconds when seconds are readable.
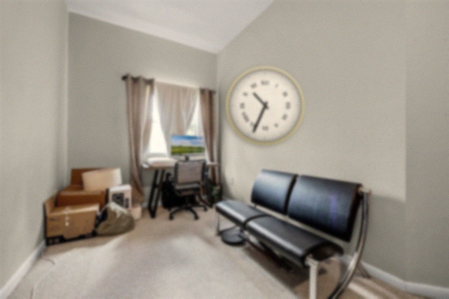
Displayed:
10,34
